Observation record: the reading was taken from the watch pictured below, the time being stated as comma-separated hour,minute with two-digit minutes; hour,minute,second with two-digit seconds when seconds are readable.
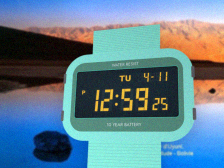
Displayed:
12,59,25
